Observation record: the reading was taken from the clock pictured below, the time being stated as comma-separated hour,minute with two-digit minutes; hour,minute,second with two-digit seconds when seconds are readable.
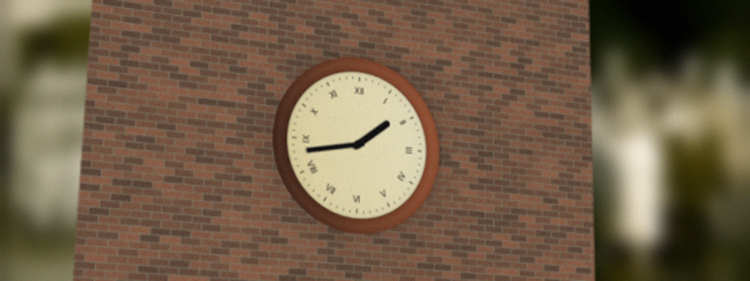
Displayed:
1,43
